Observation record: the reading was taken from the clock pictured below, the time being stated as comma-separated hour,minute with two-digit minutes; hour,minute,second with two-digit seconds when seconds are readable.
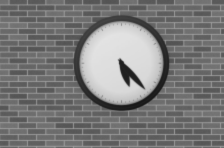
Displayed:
5,23
